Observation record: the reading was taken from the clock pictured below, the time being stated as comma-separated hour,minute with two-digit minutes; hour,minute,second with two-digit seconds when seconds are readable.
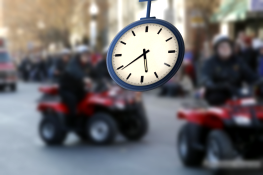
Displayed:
5,39
